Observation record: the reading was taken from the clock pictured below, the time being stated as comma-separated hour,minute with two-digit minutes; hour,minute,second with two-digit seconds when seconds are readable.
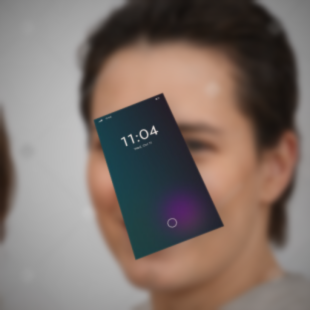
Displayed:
11,04
